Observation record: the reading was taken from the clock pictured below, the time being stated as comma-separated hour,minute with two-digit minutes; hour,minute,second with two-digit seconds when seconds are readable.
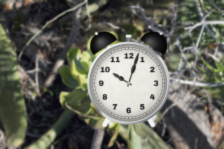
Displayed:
10,03
